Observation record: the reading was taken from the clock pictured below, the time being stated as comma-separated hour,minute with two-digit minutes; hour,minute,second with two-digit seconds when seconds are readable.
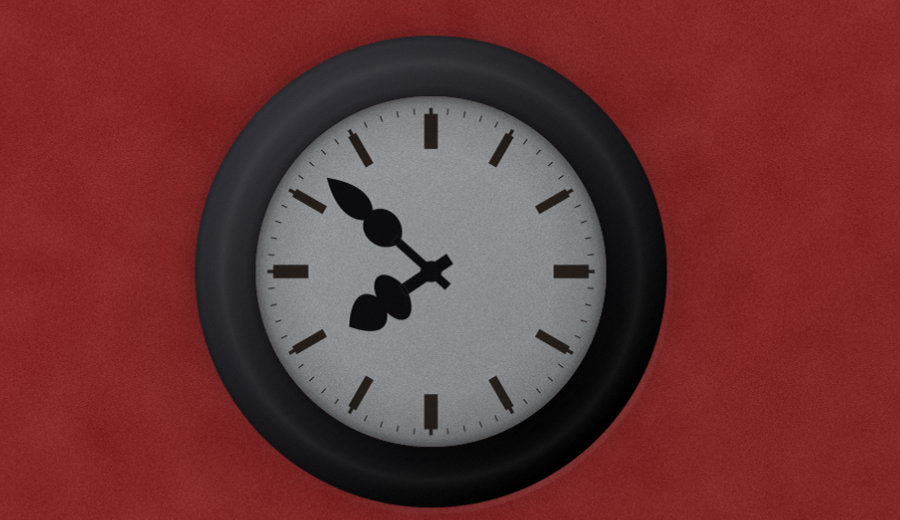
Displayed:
7,52
